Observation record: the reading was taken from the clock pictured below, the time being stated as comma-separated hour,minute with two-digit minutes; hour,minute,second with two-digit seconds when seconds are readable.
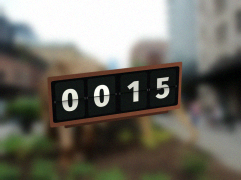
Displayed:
0,15
